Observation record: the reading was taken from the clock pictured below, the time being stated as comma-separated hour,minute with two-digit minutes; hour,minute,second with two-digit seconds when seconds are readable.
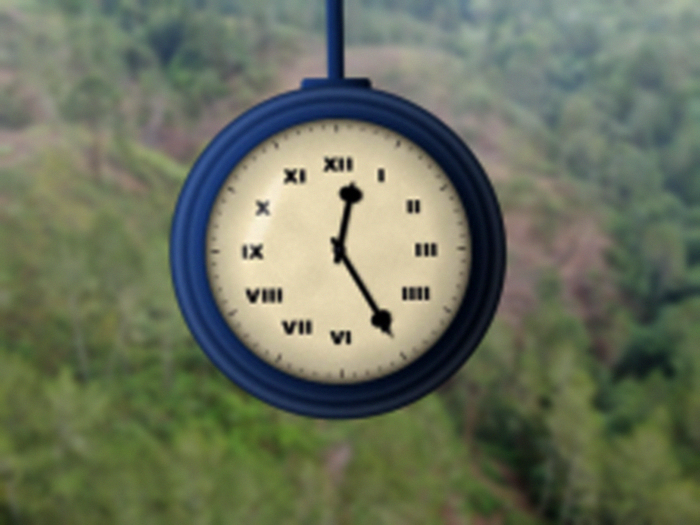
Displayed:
12,25
